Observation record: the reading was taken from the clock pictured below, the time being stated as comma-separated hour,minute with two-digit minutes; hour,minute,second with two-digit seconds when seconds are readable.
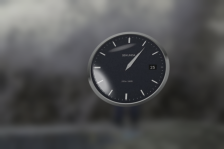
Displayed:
1,06
